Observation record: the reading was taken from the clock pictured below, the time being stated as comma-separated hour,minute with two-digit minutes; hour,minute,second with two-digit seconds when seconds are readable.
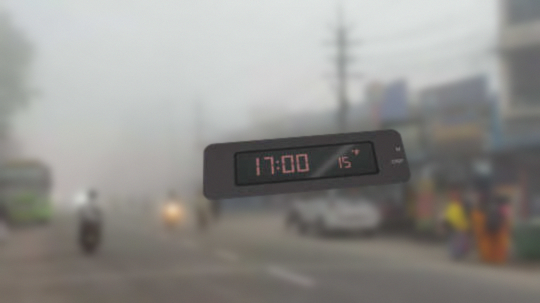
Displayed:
17,00
